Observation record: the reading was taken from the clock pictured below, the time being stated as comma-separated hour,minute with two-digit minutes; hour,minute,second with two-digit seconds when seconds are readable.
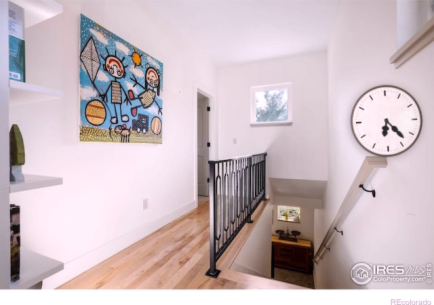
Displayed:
6,23
